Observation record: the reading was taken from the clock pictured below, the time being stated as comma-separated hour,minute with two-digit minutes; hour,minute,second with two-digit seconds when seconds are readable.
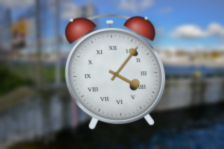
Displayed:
4,07
